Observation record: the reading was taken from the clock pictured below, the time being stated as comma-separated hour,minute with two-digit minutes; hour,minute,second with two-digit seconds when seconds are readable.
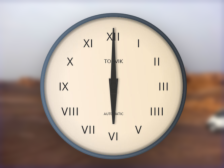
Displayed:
6,00
